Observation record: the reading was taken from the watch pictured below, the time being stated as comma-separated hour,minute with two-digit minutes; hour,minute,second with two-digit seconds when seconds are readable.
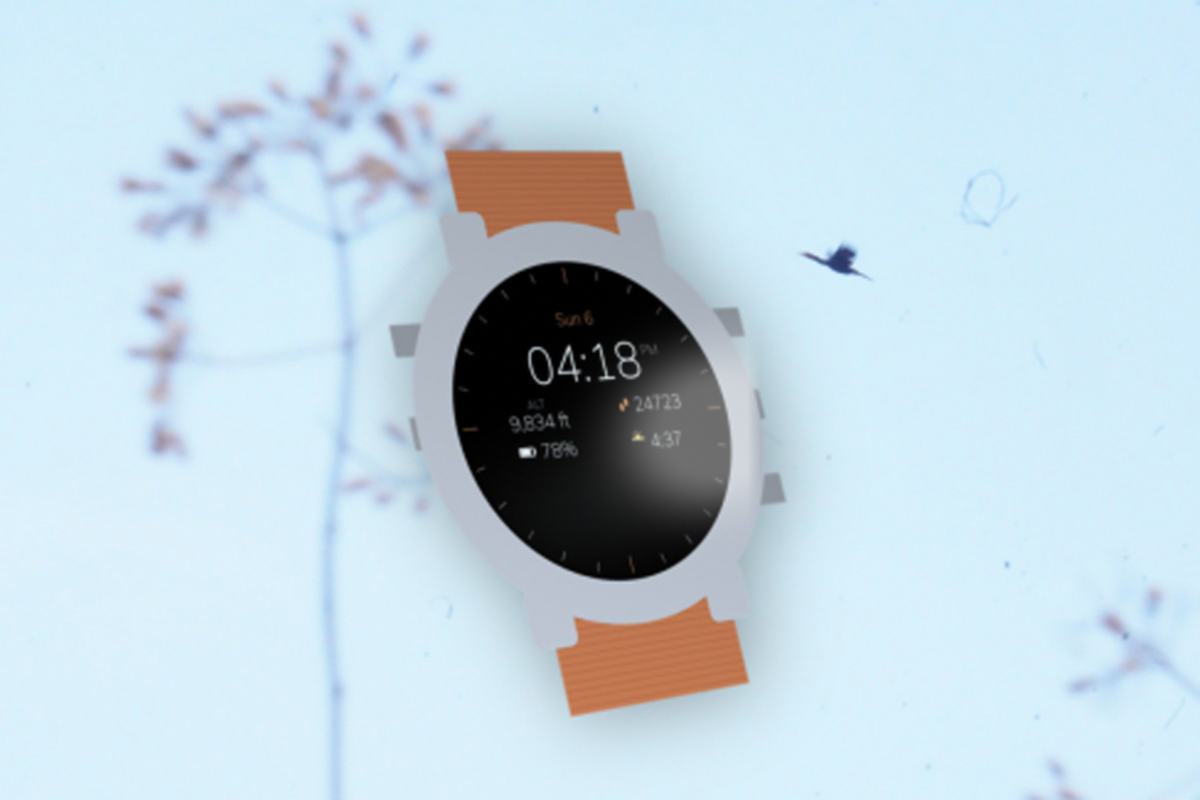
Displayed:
4,18
